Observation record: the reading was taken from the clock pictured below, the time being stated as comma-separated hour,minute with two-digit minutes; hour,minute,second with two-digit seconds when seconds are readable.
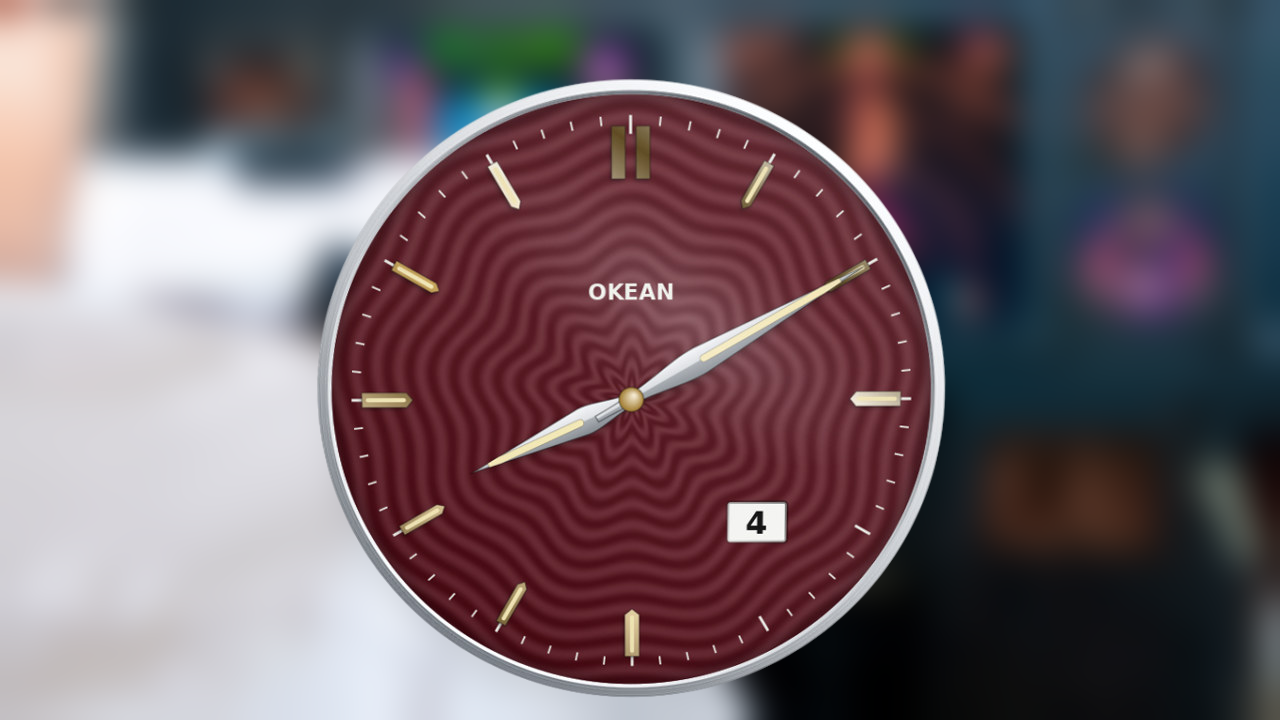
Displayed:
8,10
